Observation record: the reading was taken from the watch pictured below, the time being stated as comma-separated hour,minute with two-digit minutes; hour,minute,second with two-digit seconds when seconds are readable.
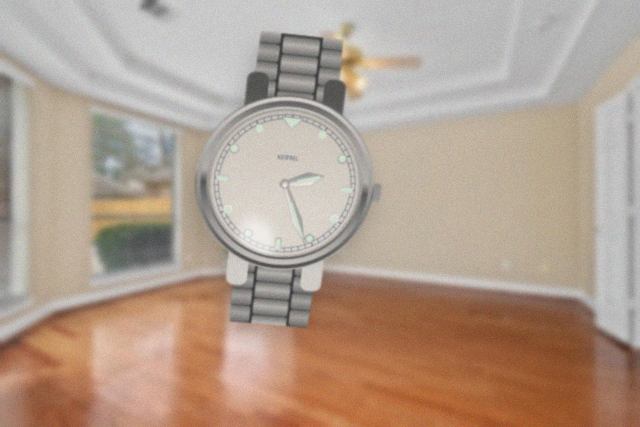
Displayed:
2,26
